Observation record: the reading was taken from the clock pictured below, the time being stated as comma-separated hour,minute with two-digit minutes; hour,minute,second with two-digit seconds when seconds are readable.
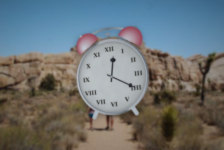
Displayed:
12,20
